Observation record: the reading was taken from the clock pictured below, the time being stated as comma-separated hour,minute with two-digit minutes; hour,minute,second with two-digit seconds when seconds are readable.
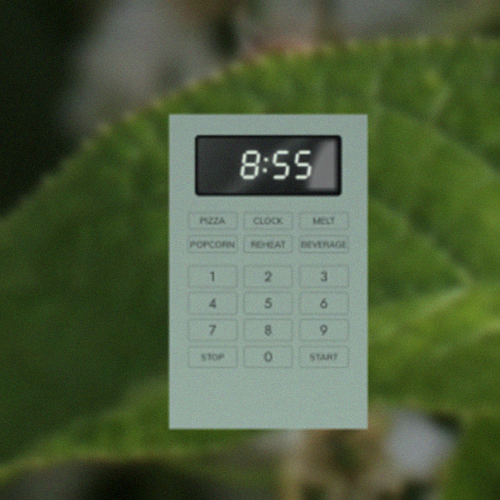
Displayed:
8,55
